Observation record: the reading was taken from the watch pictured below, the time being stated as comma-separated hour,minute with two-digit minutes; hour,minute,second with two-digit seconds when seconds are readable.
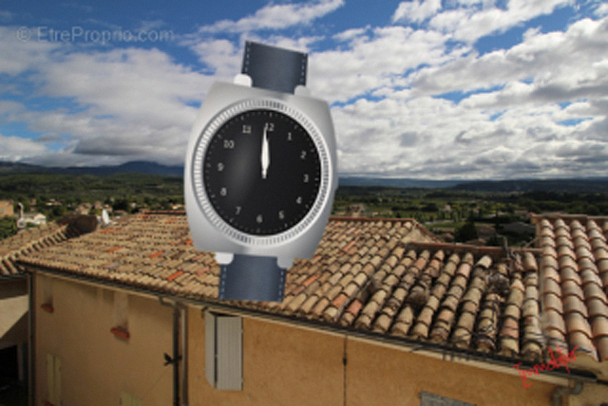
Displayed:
11,59
